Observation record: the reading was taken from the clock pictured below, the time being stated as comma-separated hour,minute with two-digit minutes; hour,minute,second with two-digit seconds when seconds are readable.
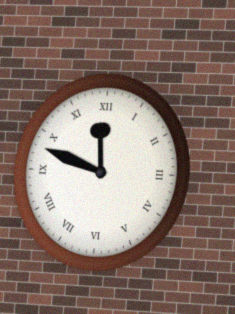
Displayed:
11,48
